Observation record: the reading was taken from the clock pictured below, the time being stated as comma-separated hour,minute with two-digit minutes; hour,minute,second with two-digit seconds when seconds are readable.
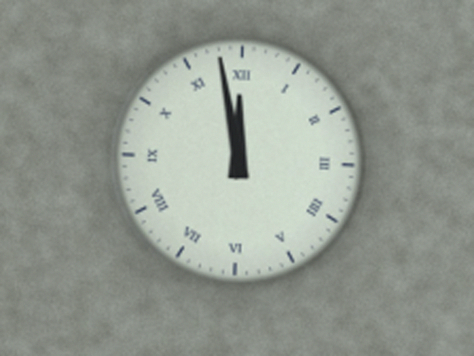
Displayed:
11,58
